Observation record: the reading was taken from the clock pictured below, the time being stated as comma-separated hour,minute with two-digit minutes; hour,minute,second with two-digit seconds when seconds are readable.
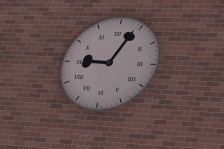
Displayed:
9,04
